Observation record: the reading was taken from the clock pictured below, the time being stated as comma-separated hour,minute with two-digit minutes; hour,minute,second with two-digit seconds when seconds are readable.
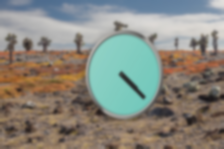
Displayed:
4,22
